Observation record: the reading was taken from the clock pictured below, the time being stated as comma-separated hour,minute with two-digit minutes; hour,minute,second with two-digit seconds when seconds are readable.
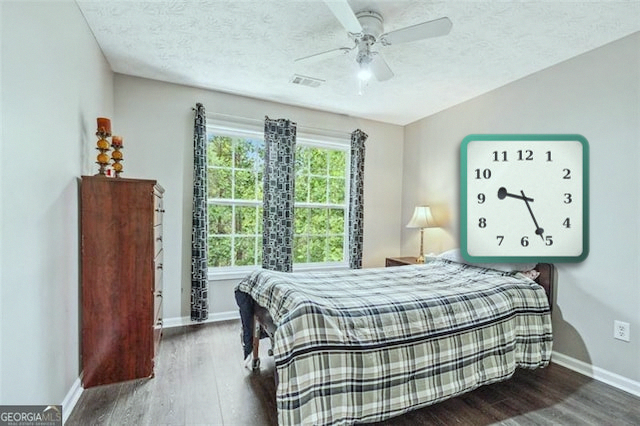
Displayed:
9,26
